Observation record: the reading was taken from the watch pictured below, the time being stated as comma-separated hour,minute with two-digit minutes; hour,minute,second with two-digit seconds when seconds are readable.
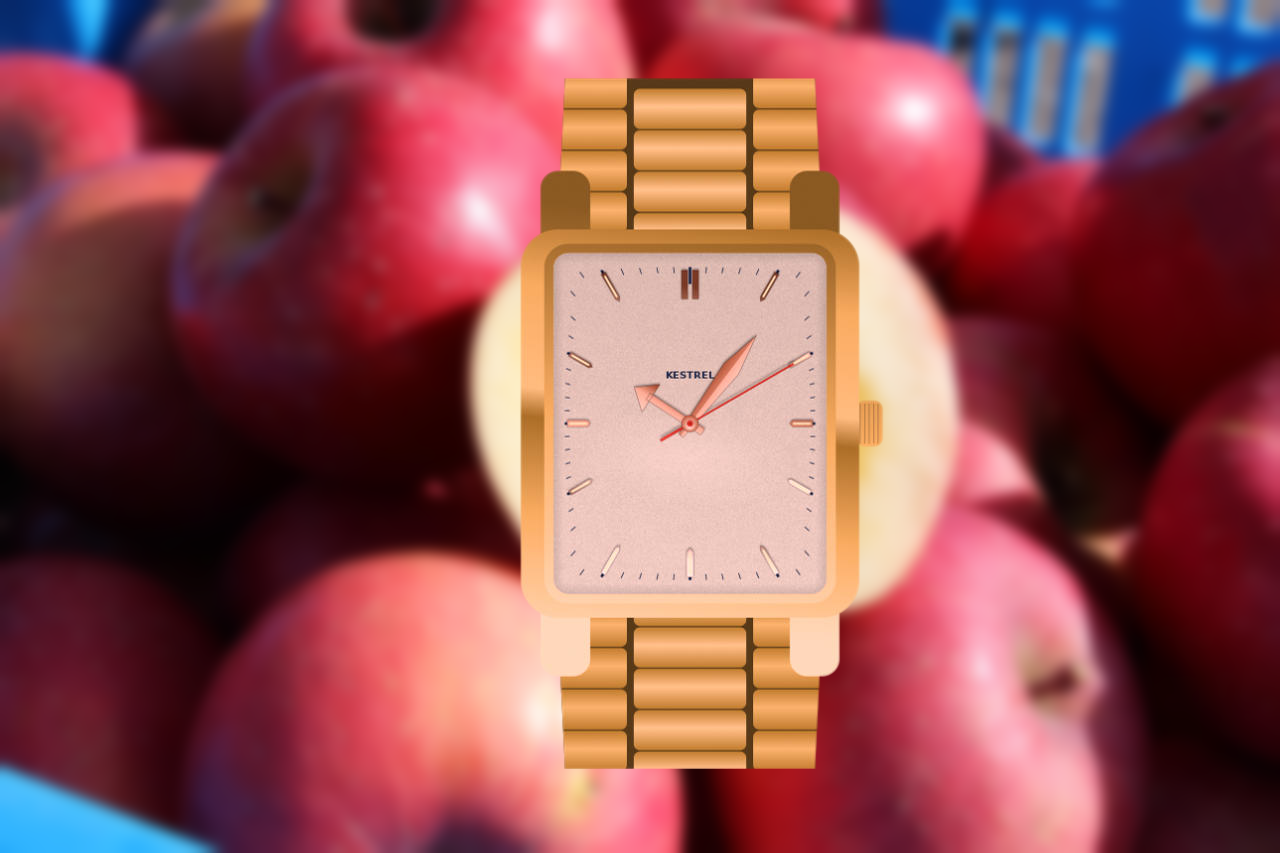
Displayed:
10,06,10
